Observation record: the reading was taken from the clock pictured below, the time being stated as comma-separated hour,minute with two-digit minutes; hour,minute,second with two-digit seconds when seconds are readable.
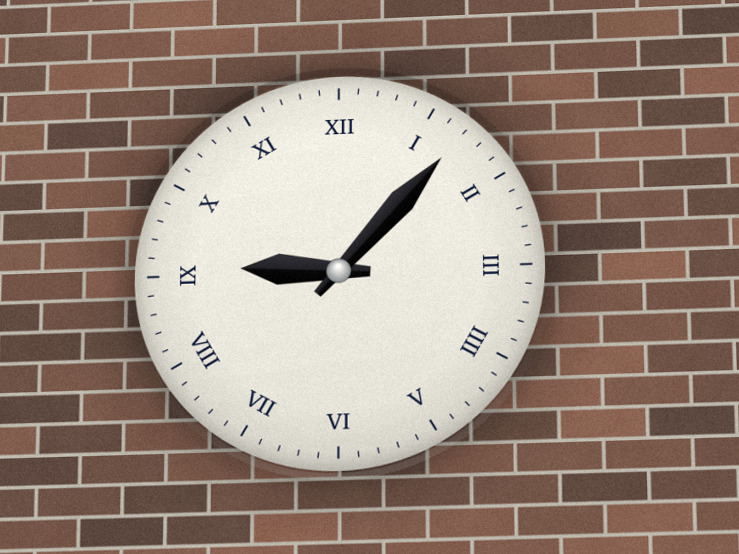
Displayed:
9,07
